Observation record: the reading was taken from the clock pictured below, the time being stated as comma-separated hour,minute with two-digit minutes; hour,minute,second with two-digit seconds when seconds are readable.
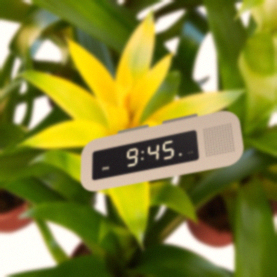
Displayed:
9,45
